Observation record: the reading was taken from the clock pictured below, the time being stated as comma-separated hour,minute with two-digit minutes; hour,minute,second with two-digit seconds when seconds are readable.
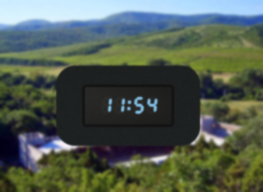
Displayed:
11,54
